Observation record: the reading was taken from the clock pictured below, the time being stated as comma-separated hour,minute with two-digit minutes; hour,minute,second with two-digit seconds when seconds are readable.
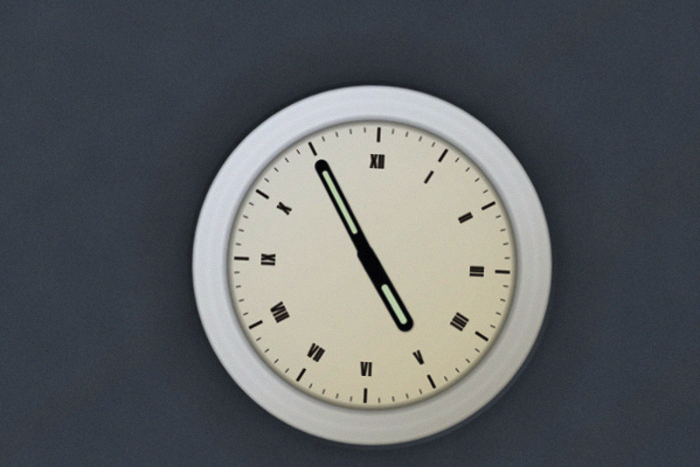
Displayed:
4,55
